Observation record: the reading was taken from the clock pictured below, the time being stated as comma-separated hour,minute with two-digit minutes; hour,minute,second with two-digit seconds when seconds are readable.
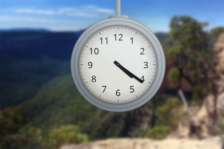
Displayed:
4,21
